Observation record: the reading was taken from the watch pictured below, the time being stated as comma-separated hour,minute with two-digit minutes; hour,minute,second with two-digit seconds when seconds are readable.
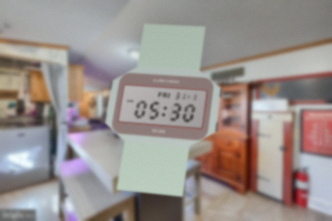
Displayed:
5,30
